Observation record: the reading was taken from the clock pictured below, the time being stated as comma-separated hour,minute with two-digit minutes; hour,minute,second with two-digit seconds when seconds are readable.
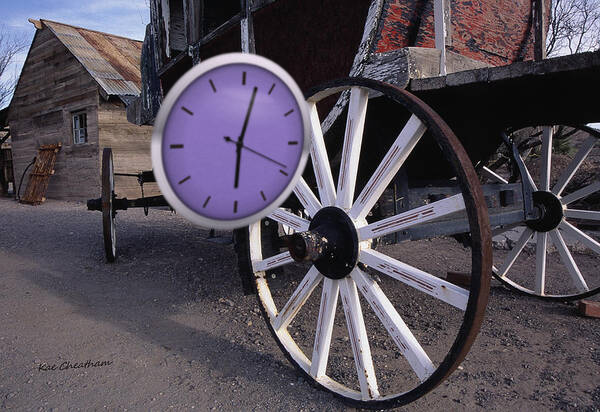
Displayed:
6,02,19
